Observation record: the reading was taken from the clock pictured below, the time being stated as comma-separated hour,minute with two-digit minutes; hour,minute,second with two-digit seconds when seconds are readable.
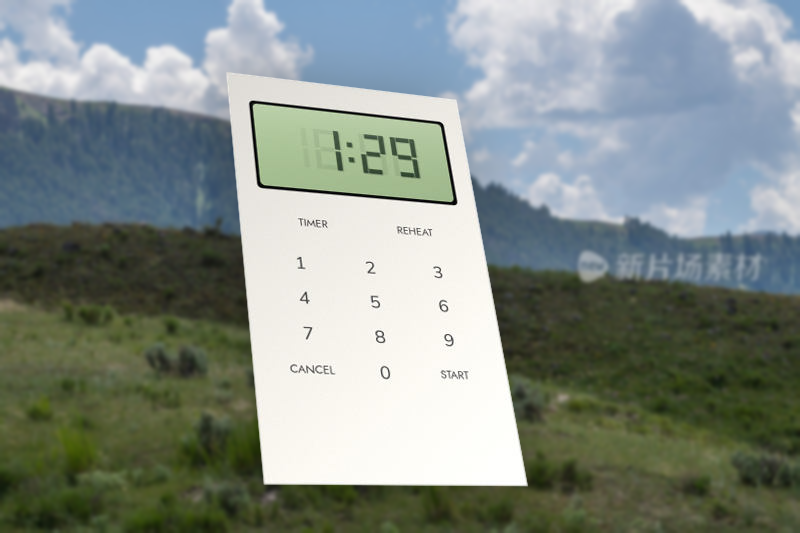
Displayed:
1,29
